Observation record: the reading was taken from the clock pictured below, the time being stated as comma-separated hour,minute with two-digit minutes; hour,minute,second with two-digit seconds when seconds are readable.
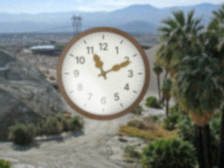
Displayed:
11,11
